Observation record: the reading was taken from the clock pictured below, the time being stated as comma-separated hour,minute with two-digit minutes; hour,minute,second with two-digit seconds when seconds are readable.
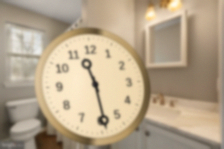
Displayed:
11,29
